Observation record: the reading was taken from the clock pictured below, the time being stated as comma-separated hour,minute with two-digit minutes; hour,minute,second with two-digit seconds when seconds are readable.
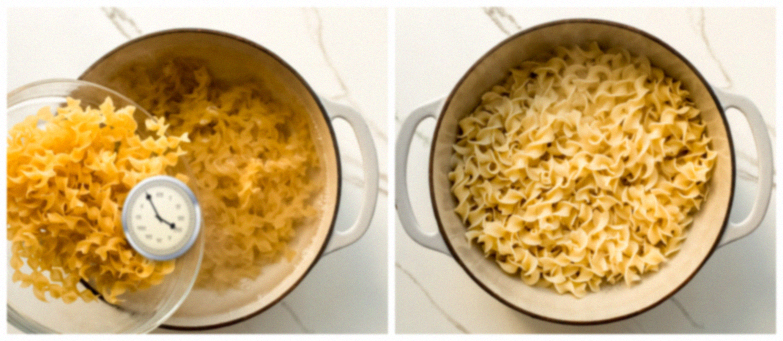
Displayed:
3,55
